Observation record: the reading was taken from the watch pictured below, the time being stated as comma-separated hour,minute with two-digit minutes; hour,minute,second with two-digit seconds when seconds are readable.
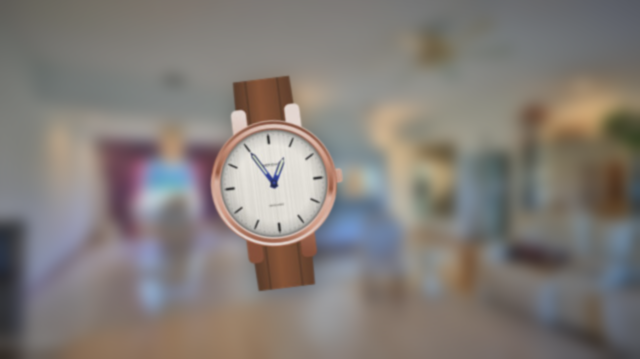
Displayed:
12,55
